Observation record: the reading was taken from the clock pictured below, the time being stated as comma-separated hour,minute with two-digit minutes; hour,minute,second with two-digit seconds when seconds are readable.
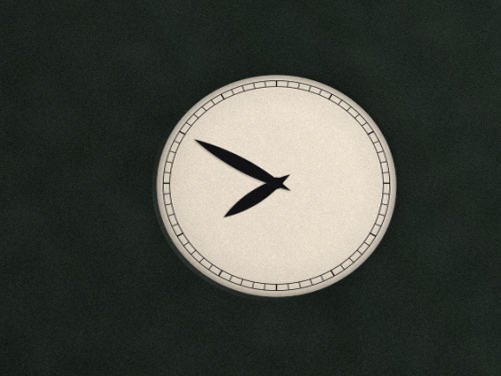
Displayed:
7,50
